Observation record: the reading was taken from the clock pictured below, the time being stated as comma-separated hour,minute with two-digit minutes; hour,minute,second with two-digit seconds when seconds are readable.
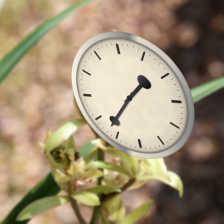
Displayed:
1,37
